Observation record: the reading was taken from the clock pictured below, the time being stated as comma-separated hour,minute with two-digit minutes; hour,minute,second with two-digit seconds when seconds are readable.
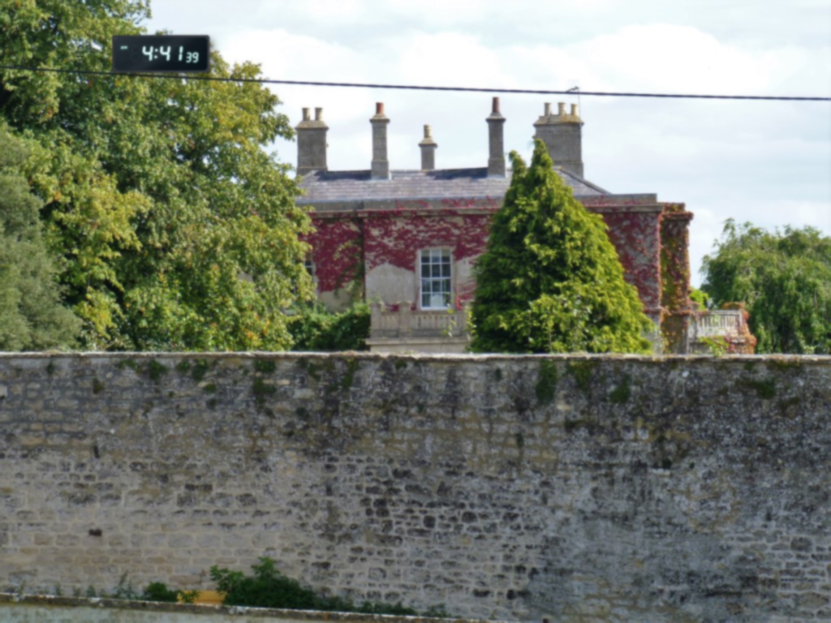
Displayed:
4,41
